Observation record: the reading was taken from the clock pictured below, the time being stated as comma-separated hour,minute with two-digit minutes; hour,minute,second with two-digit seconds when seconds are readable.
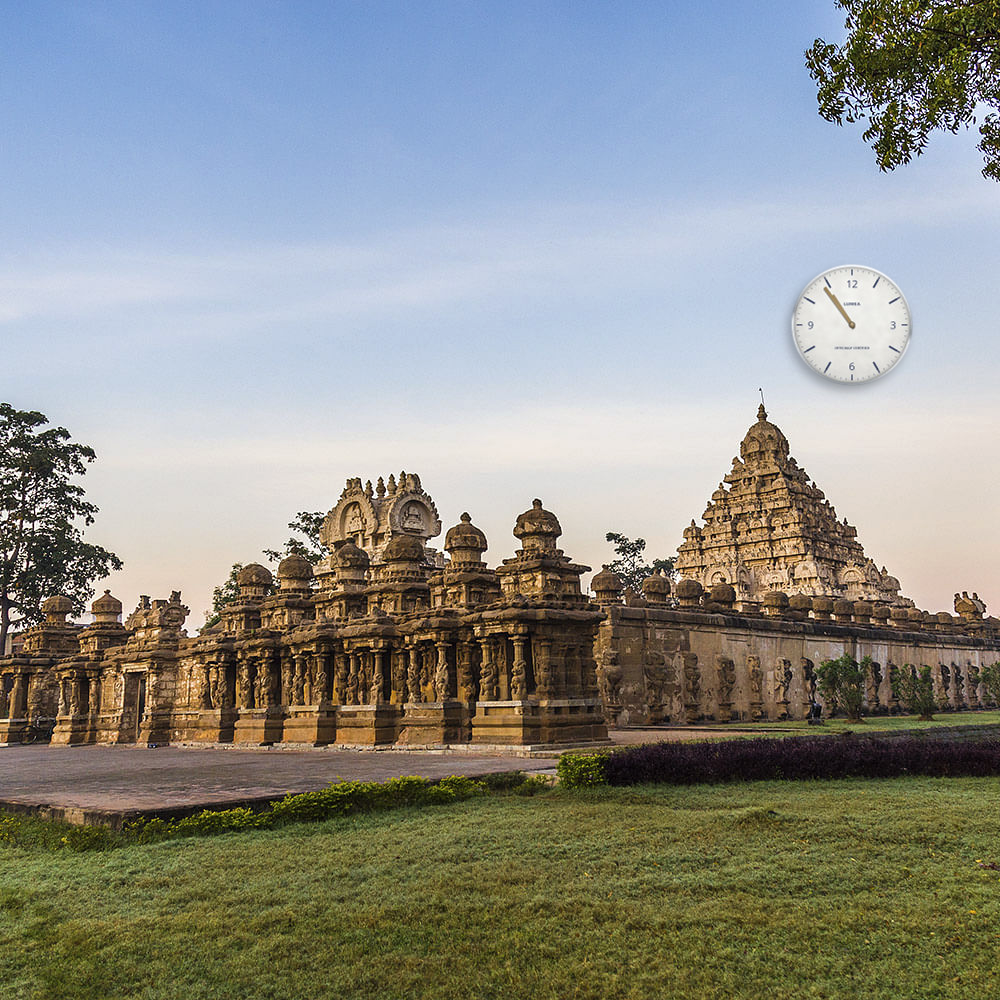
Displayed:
10,54
